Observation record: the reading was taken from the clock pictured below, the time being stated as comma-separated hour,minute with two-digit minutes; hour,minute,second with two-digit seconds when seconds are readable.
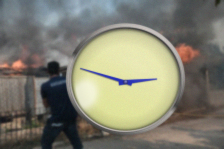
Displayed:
2,48
